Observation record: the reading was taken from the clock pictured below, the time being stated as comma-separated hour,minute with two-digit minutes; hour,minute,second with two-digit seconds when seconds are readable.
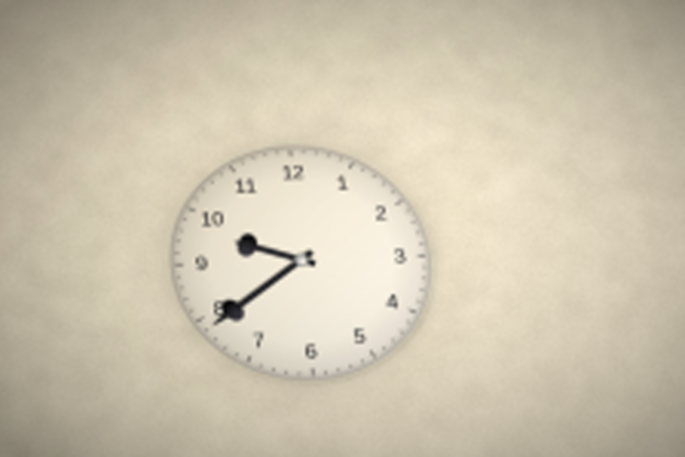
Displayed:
9,39
